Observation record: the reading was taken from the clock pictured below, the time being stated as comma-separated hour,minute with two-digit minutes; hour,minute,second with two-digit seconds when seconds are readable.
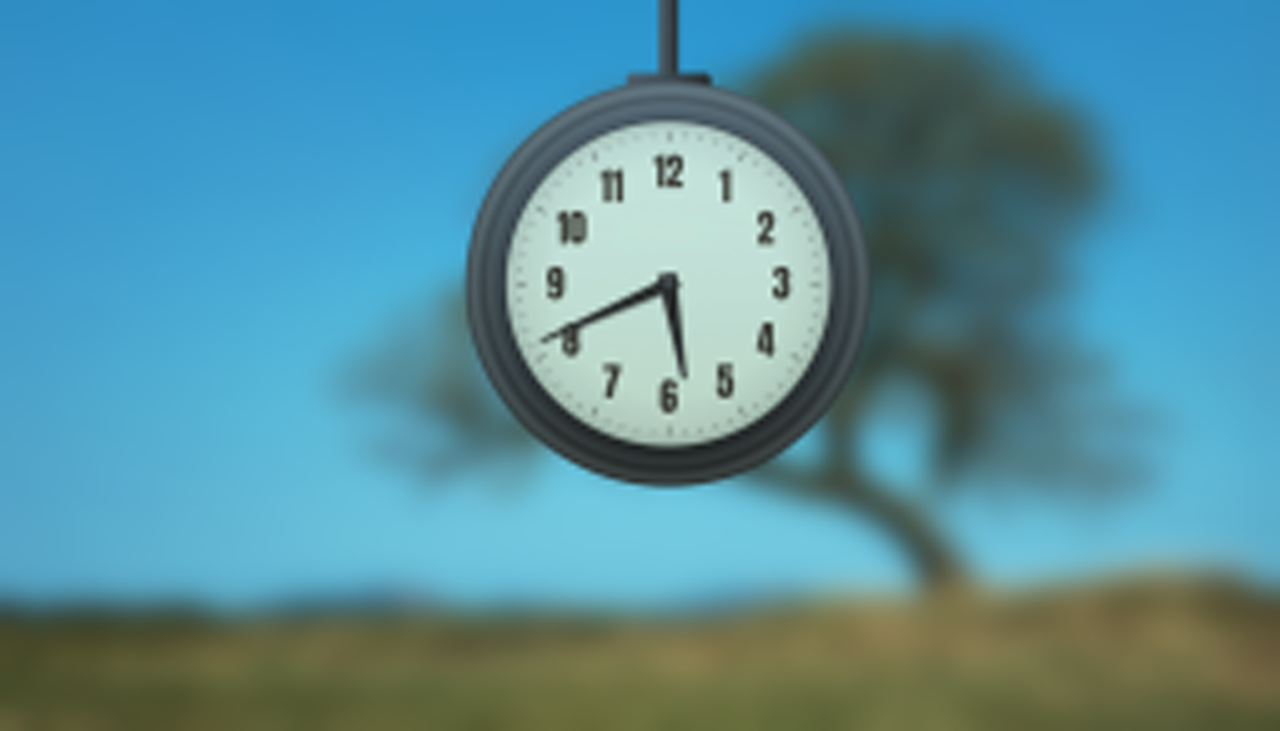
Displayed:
5,41
